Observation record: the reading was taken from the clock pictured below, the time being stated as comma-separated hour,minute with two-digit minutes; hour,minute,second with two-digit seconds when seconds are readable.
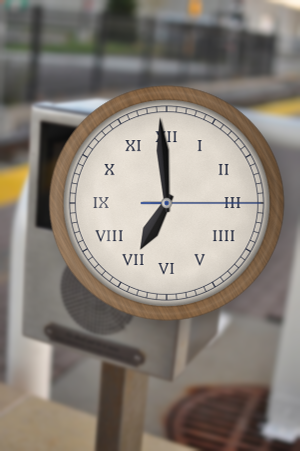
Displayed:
6,59,15
